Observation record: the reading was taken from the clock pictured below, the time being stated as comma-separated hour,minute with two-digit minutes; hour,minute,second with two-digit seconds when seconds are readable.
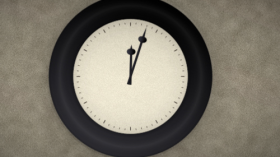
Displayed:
12,03
